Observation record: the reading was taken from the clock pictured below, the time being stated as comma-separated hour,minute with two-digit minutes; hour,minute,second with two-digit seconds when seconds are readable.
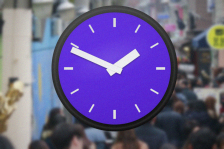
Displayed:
1,49
